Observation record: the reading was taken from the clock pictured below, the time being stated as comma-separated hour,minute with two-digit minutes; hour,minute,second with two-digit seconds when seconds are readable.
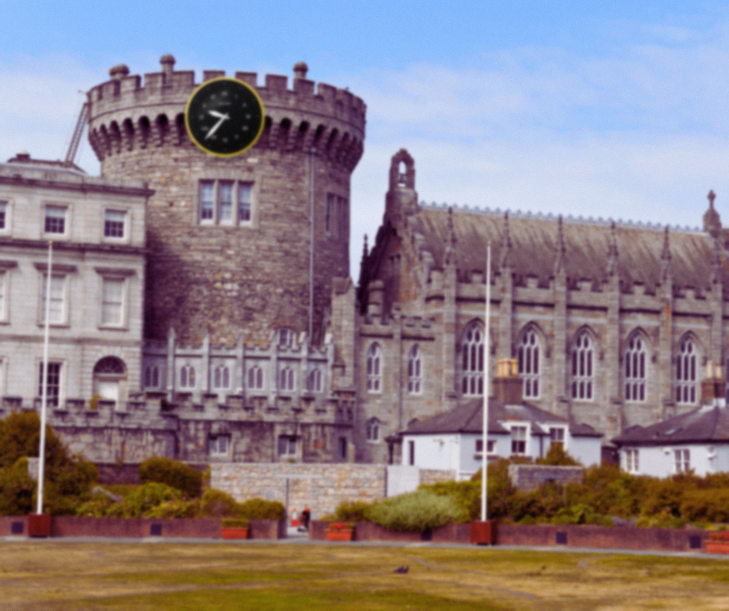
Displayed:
9,37
